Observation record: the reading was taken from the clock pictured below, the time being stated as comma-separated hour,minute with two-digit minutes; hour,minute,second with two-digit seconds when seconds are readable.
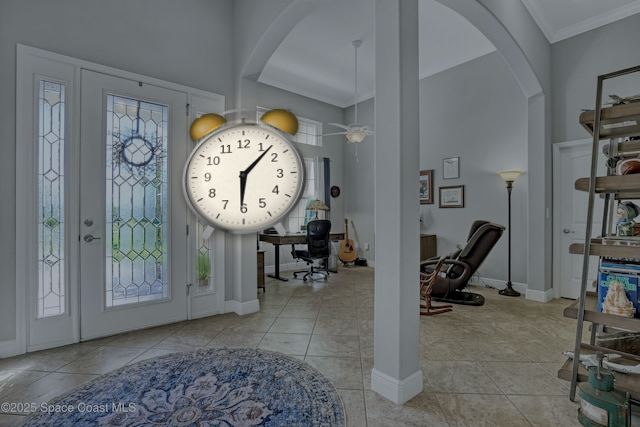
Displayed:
6,07
